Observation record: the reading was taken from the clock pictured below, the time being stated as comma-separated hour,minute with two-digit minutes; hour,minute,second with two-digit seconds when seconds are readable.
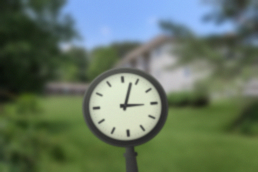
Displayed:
3,03
